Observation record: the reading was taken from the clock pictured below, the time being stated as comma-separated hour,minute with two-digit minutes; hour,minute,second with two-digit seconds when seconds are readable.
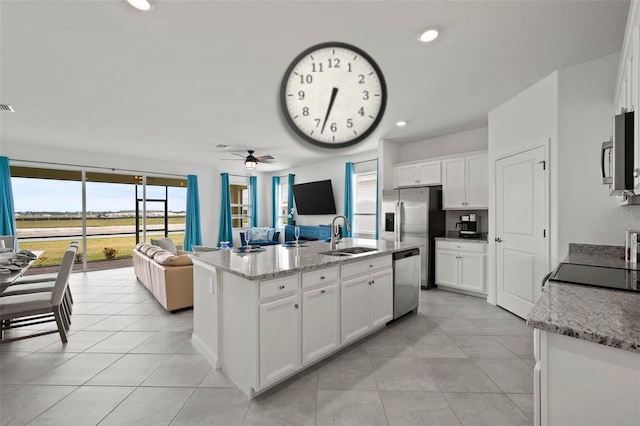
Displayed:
6,33
